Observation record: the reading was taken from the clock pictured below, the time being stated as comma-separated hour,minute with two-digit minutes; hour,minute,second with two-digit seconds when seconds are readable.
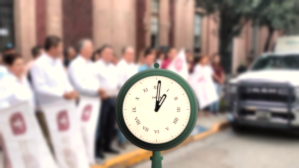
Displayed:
1,01
